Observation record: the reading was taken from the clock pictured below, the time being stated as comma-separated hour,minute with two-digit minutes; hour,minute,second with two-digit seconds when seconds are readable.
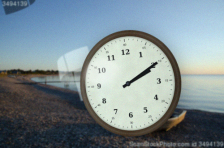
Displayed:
2,10
